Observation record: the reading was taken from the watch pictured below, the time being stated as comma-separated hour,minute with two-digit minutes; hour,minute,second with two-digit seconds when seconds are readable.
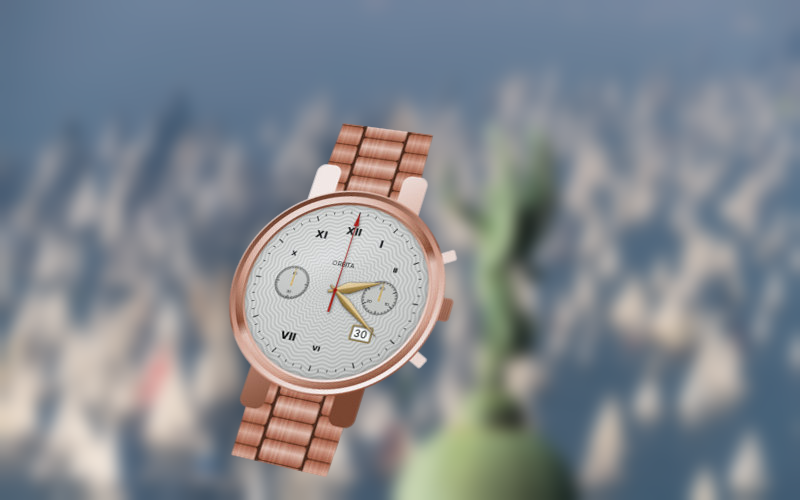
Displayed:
2,21
